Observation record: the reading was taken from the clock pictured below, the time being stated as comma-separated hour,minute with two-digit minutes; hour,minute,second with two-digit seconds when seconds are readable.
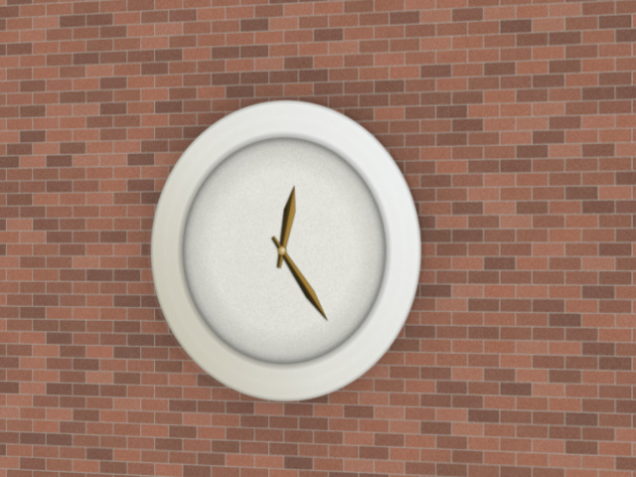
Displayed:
12,24
